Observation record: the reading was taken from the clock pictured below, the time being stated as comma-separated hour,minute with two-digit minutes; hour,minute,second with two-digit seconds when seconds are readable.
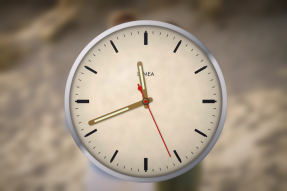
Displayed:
11,41,26
